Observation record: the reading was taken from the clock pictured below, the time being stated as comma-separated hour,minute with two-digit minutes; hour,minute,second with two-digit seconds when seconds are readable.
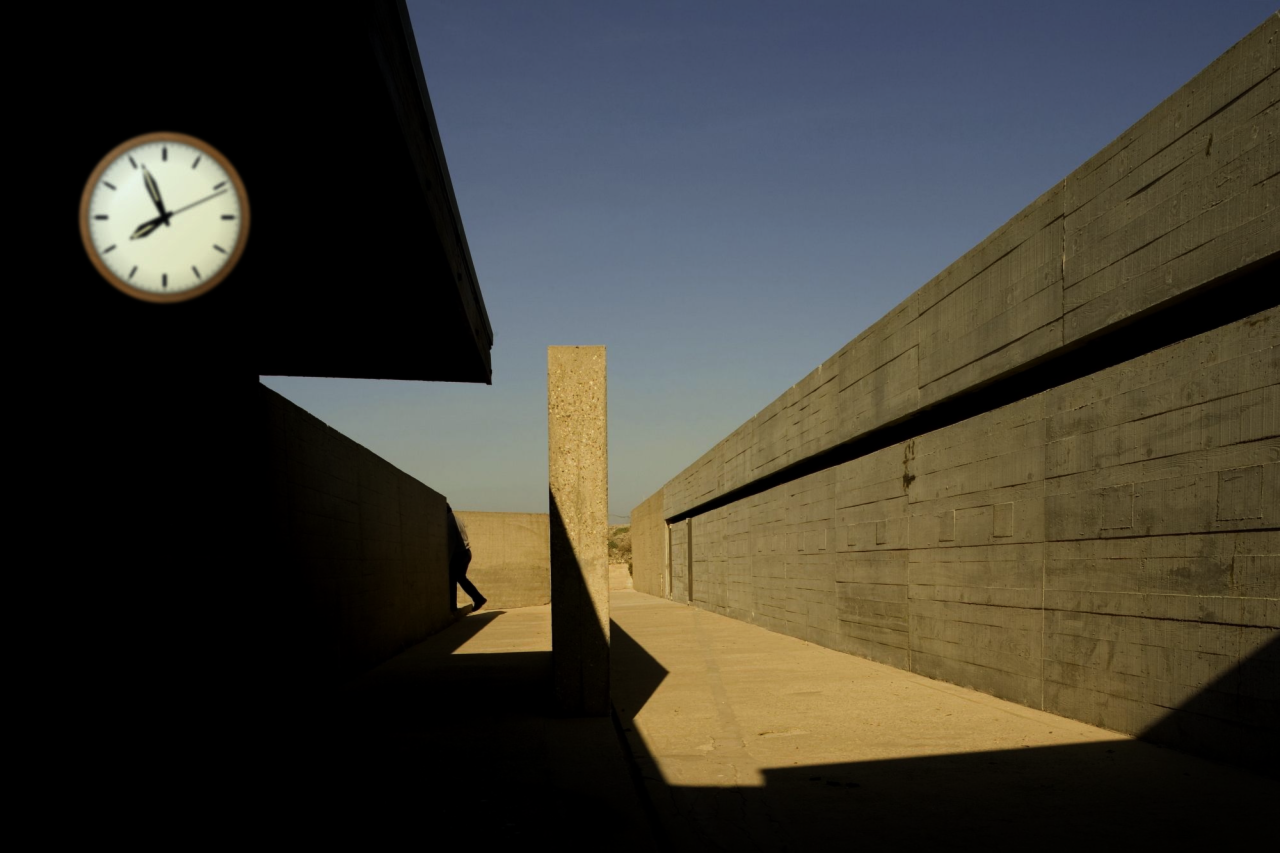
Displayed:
7,56,11
